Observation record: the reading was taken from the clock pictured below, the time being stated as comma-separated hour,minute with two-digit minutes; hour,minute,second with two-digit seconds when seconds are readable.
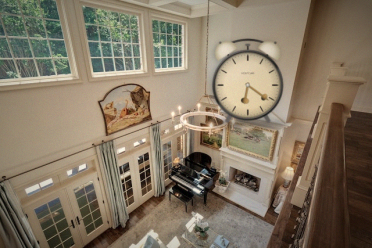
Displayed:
6,21
